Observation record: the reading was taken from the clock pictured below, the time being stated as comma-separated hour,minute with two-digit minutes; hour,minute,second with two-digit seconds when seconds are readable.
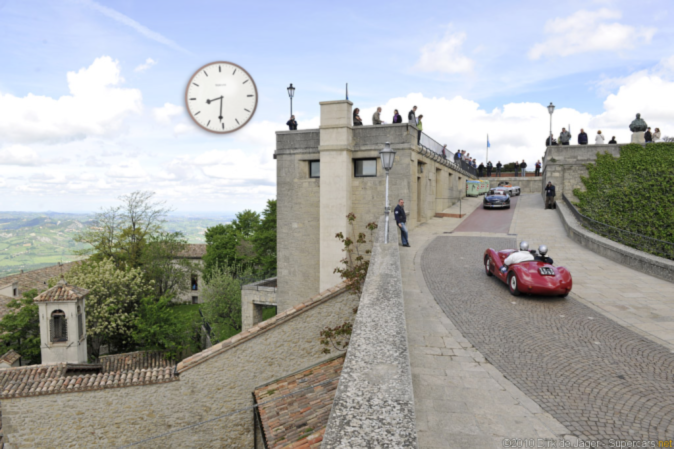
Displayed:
8,31
